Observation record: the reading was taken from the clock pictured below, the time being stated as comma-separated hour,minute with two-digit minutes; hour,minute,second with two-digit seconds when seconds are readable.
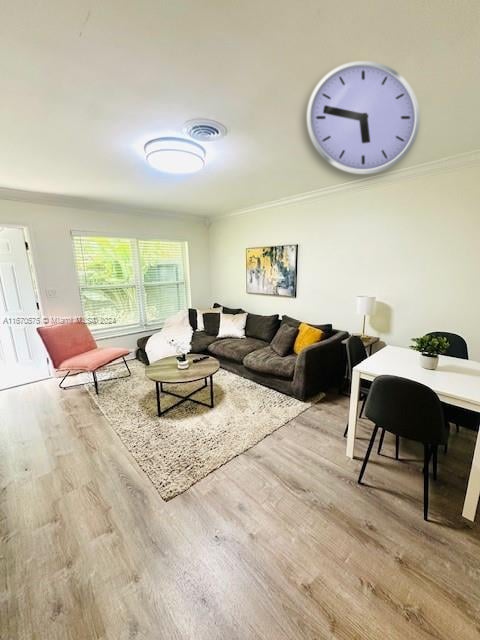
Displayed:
5,47
